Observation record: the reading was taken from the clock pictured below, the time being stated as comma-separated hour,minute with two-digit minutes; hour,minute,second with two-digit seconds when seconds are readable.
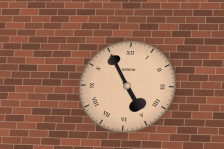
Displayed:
4,55
